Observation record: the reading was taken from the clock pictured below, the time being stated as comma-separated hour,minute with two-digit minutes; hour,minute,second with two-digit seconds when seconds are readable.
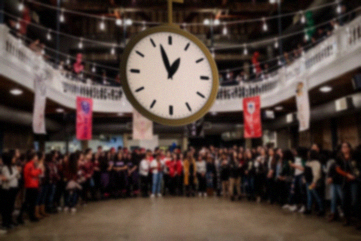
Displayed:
12,57
